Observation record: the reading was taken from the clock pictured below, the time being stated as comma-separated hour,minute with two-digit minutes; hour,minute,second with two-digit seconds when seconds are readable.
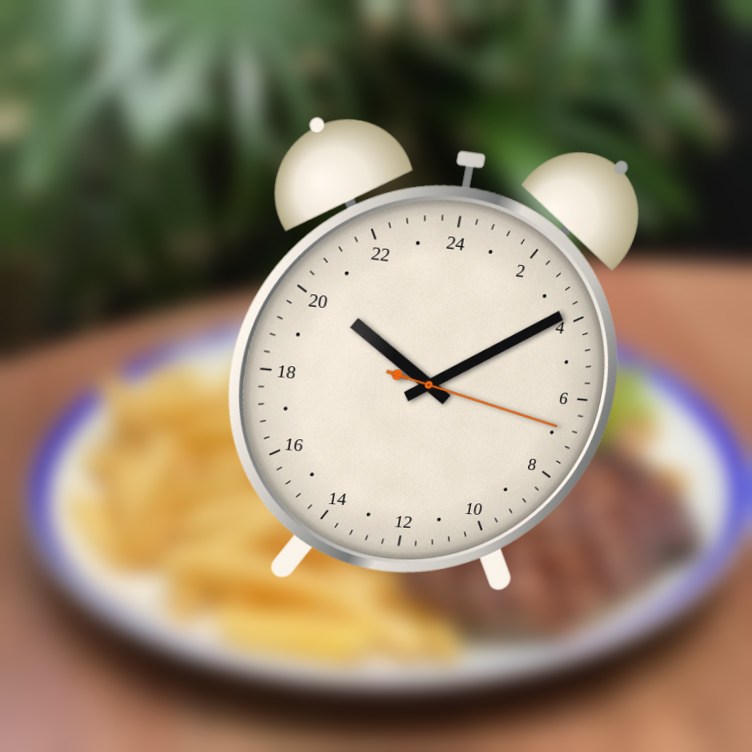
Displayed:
20,09,17
